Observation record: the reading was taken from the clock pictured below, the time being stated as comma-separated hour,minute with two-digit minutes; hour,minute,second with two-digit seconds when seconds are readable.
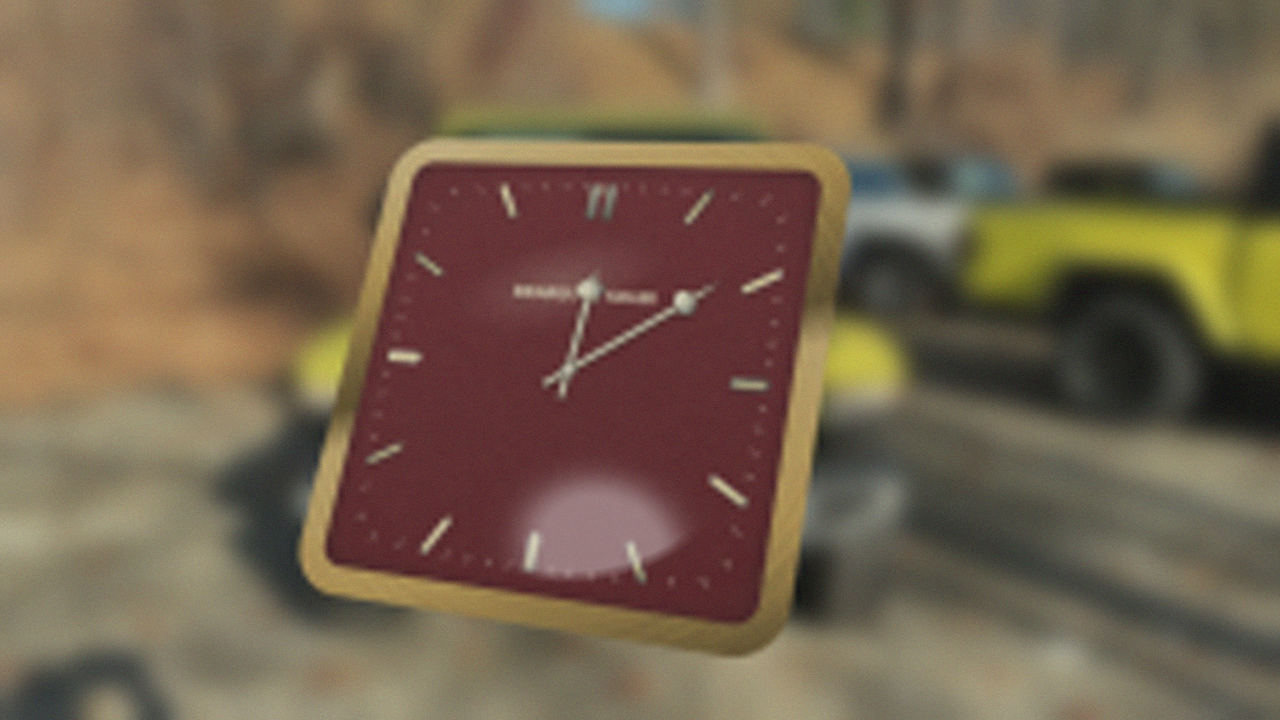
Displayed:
12,09
